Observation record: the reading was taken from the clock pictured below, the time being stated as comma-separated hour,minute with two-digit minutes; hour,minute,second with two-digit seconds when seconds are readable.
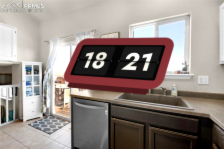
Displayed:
18,21
